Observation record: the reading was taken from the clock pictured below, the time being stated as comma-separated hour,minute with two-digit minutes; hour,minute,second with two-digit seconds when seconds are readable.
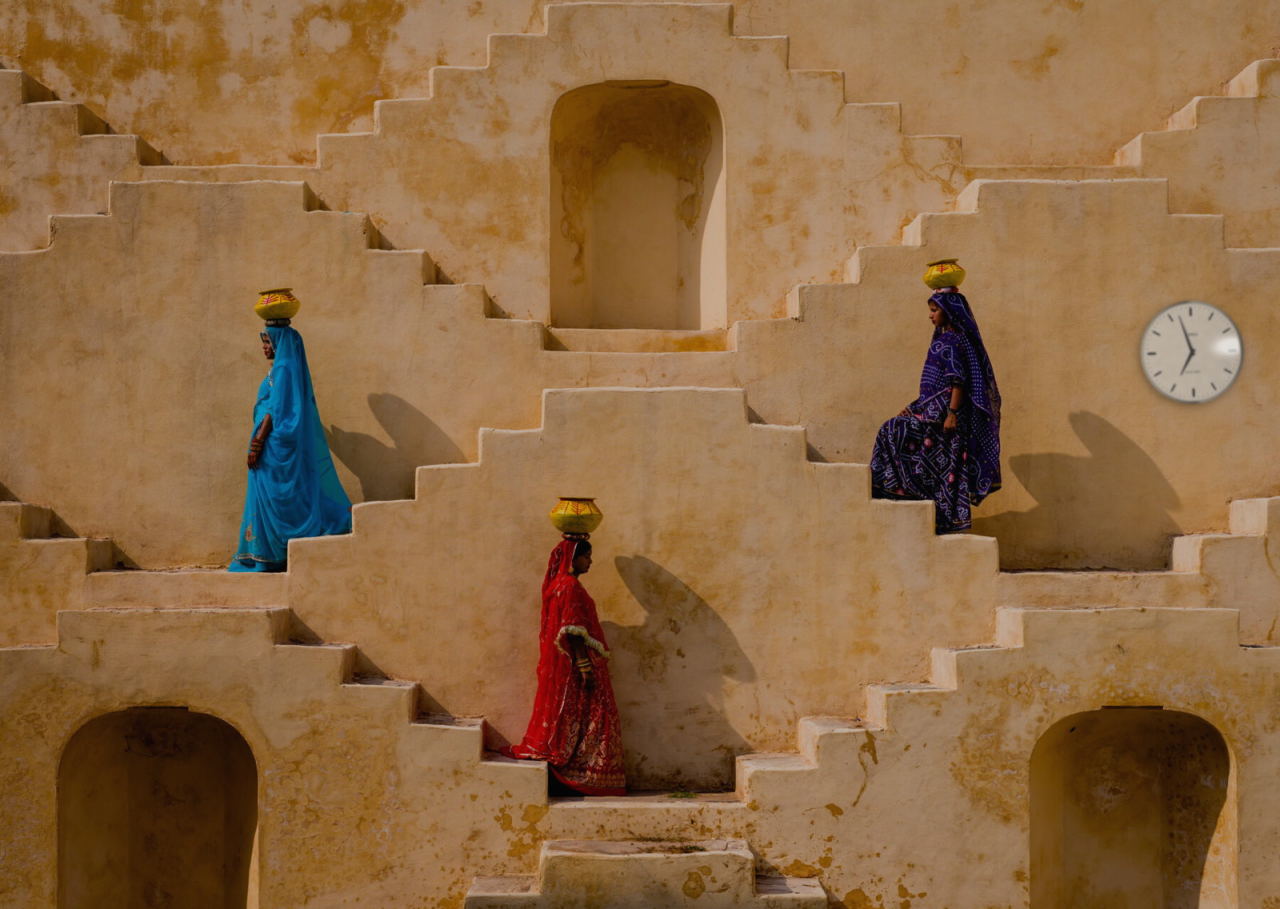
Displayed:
6,57
